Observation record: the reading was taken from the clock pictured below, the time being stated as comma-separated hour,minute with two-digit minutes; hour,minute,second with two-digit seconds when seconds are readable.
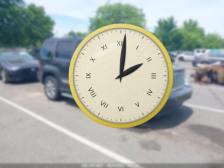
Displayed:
2,01
